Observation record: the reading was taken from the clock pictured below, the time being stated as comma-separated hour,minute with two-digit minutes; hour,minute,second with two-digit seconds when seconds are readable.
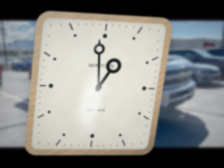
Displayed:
12,59
